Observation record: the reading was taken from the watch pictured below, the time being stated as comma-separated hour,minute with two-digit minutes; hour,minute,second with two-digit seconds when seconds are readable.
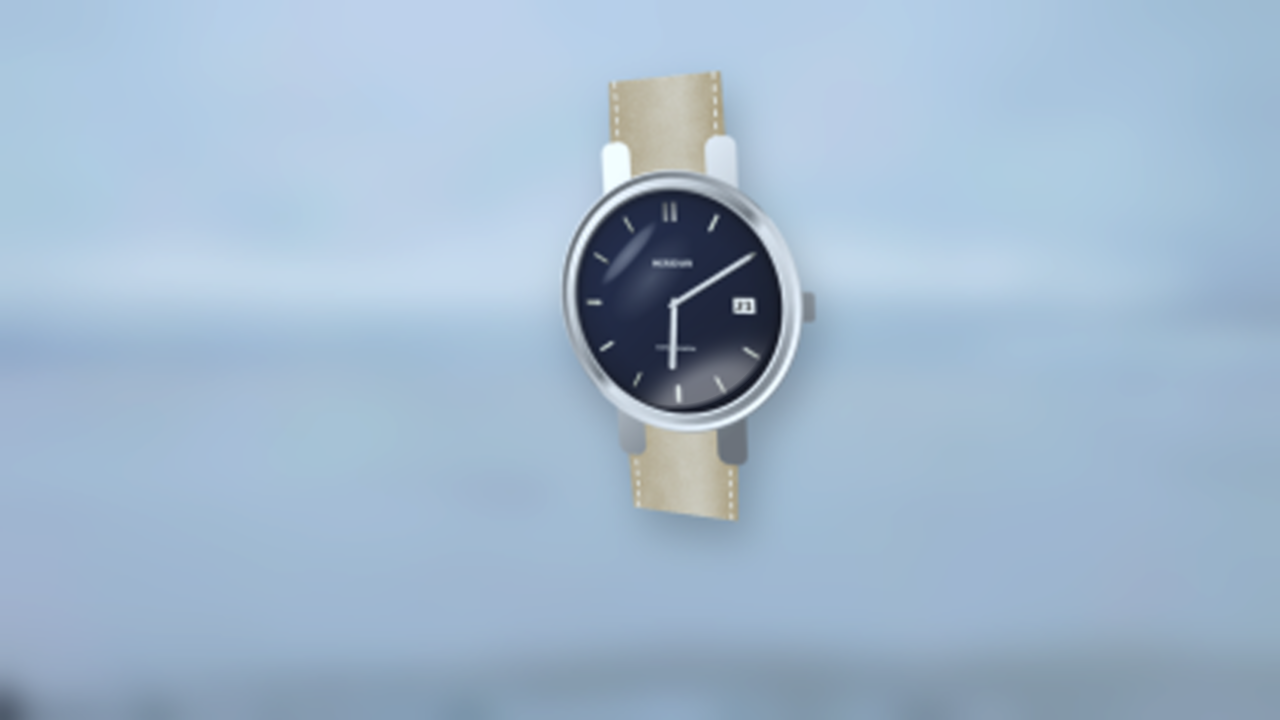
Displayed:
6,10
